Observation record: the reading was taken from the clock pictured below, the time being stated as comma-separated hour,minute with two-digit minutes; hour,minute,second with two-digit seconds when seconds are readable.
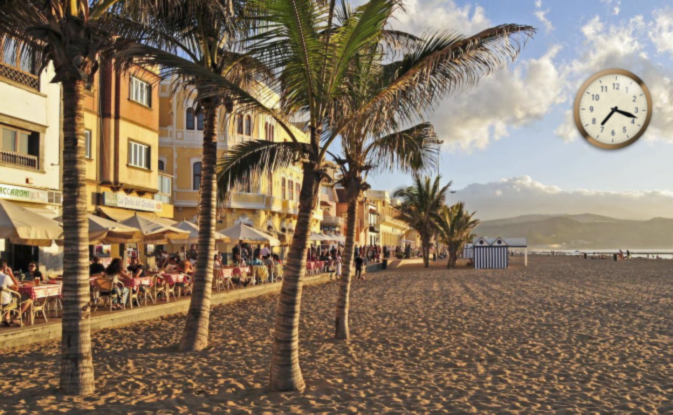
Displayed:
7,18
